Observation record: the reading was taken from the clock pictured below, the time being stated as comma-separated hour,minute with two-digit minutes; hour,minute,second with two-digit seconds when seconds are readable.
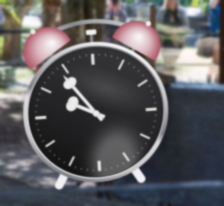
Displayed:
9,54
